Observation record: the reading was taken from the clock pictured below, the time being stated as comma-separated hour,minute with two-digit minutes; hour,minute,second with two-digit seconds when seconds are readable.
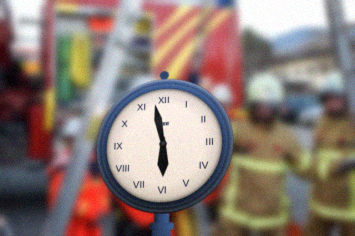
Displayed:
5,58
